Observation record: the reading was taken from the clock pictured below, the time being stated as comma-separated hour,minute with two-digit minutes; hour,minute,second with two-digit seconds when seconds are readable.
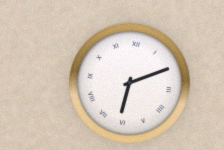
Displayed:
6,10
